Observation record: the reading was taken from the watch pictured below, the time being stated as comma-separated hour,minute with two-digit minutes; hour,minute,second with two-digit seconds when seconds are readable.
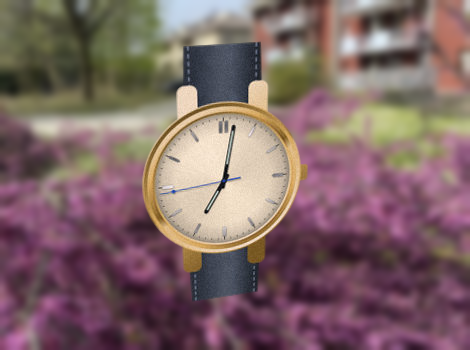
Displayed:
7,01,44
